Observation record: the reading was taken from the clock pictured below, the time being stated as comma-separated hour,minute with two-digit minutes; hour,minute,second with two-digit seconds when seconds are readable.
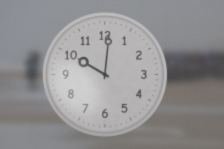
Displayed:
10,01
